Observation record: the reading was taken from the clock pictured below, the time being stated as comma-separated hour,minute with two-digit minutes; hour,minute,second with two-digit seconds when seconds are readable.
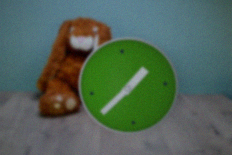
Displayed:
1,39
